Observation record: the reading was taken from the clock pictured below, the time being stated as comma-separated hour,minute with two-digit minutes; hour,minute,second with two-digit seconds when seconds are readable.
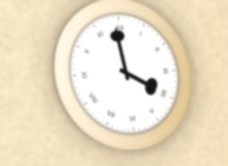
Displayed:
3,59
